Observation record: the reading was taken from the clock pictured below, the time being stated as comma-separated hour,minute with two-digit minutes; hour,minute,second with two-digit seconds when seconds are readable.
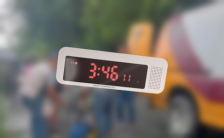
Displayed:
3,46,11
